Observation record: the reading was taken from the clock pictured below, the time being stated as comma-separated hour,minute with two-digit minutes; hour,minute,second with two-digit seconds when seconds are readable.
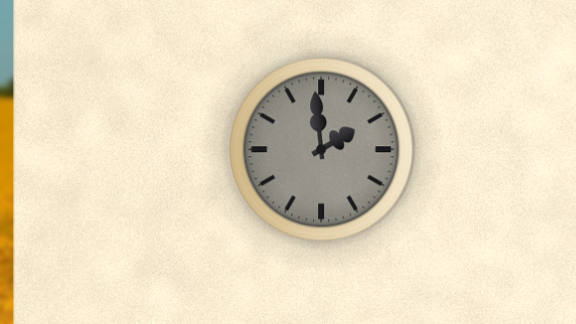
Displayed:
1,59
